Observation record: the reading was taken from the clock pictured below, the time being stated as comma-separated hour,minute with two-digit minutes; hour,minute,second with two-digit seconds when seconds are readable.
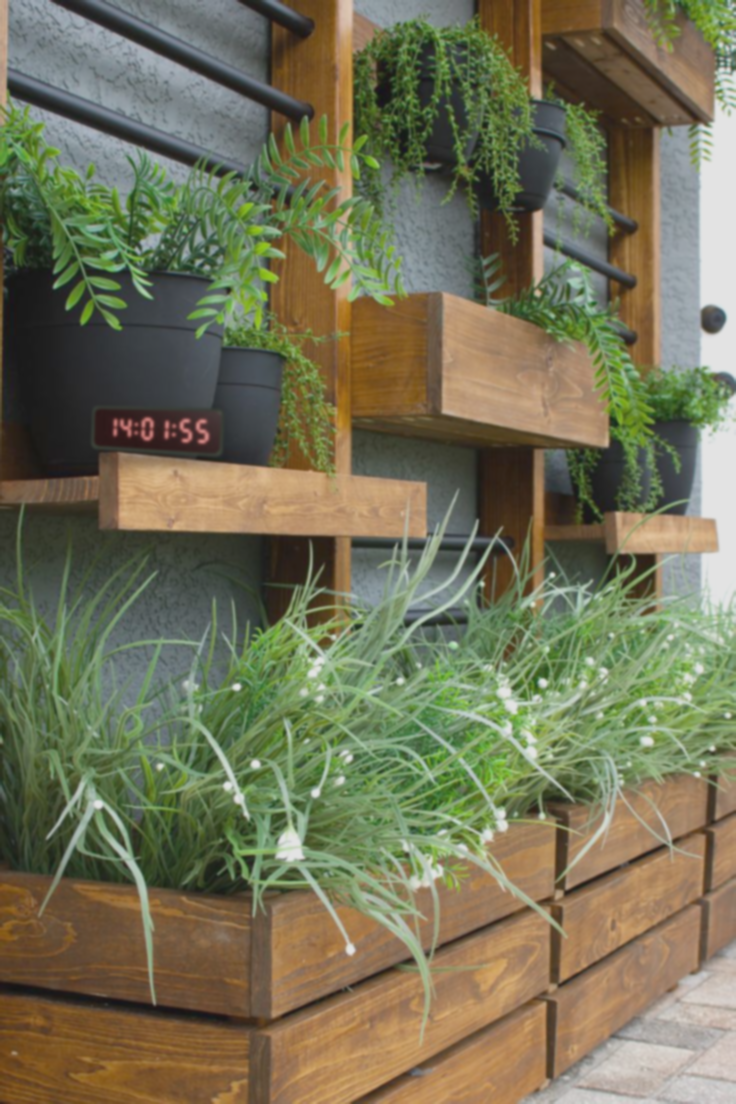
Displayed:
14,01,55
